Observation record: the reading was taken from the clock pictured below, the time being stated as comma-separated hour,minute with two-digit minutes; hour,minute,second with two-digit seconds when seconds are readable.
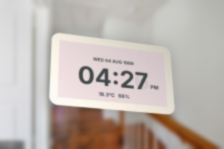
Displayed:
4,27
